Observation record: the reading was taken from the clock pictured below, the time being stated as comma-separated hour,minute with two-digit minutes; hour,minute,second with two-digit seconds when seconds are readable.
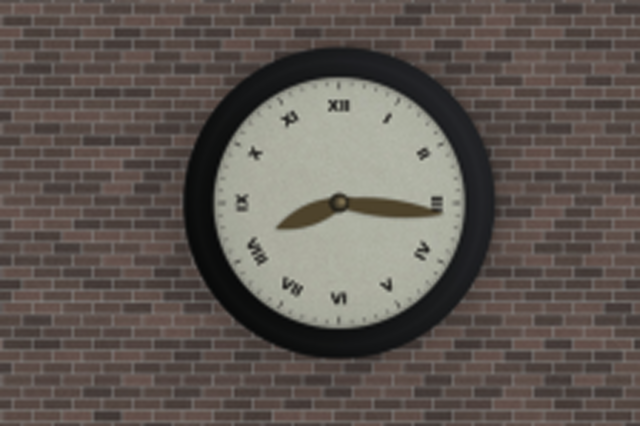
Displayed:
8,16
